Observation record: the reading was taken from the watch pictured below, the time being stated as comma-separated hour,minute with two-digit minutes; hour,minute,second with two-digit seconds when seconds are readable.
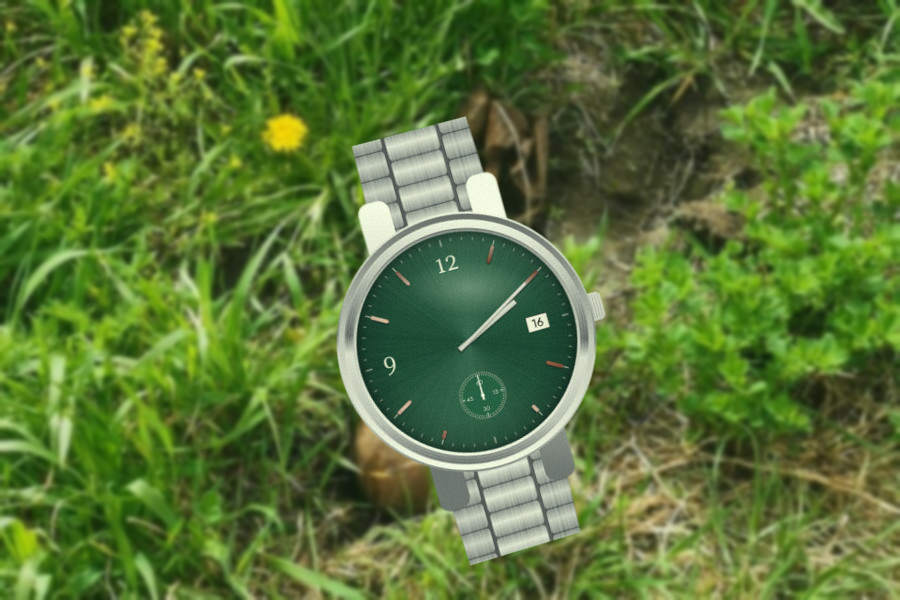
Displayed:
2,10
